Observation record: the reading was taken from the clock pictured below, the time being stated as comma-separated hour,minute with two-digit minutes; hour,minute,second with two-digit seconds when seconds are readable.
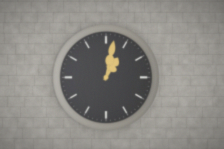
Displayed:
1,02
